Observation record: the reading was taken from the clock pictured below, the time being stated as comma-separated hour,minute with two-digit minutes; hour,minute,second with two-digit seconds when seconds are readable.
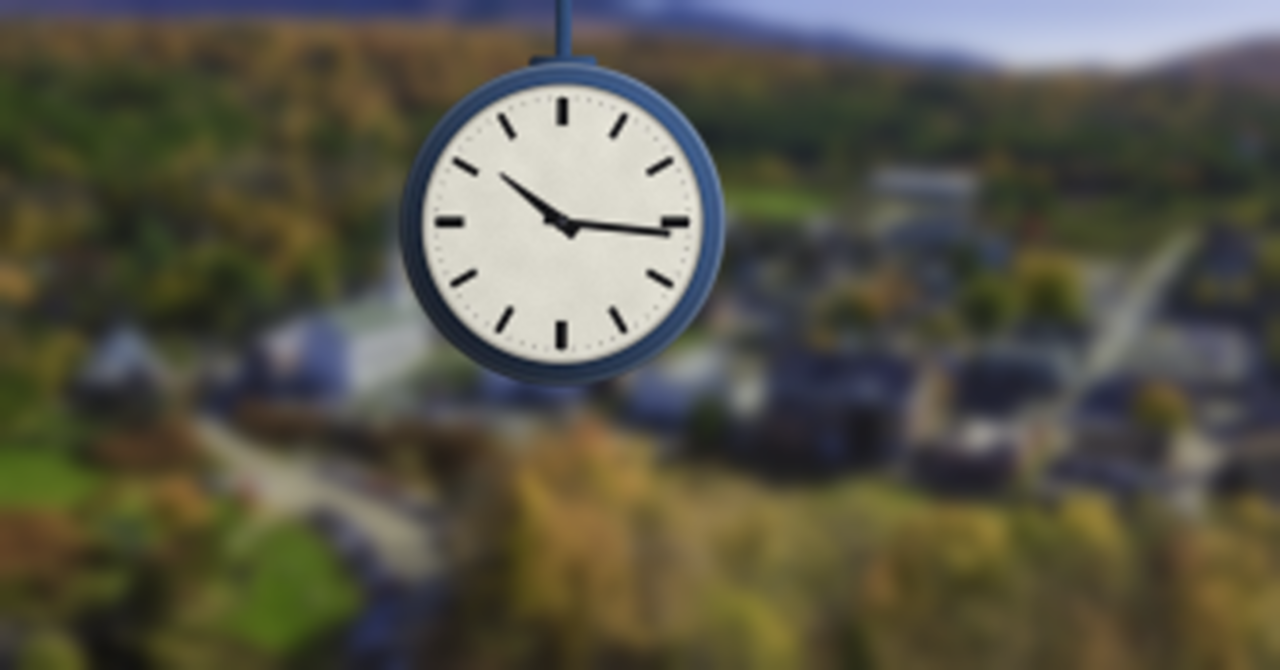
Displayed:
10,16
